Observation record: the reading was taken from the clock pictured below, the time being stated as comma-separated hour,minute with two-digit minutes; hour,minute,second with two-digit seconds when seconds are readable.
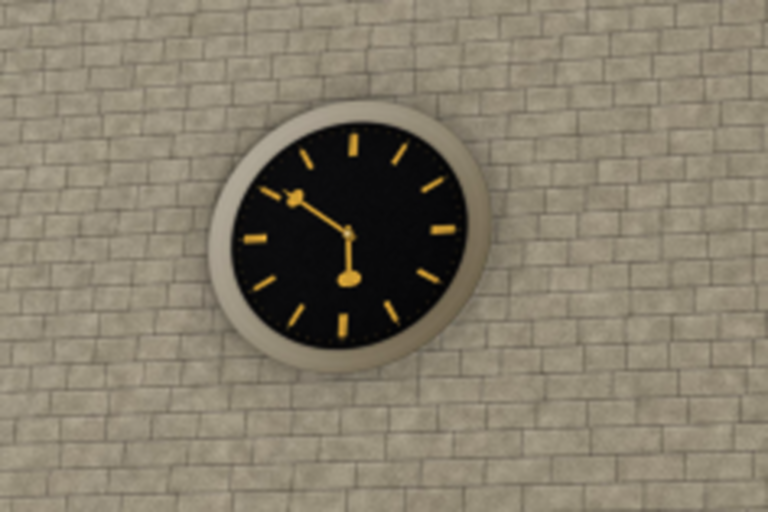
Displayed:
5,51
